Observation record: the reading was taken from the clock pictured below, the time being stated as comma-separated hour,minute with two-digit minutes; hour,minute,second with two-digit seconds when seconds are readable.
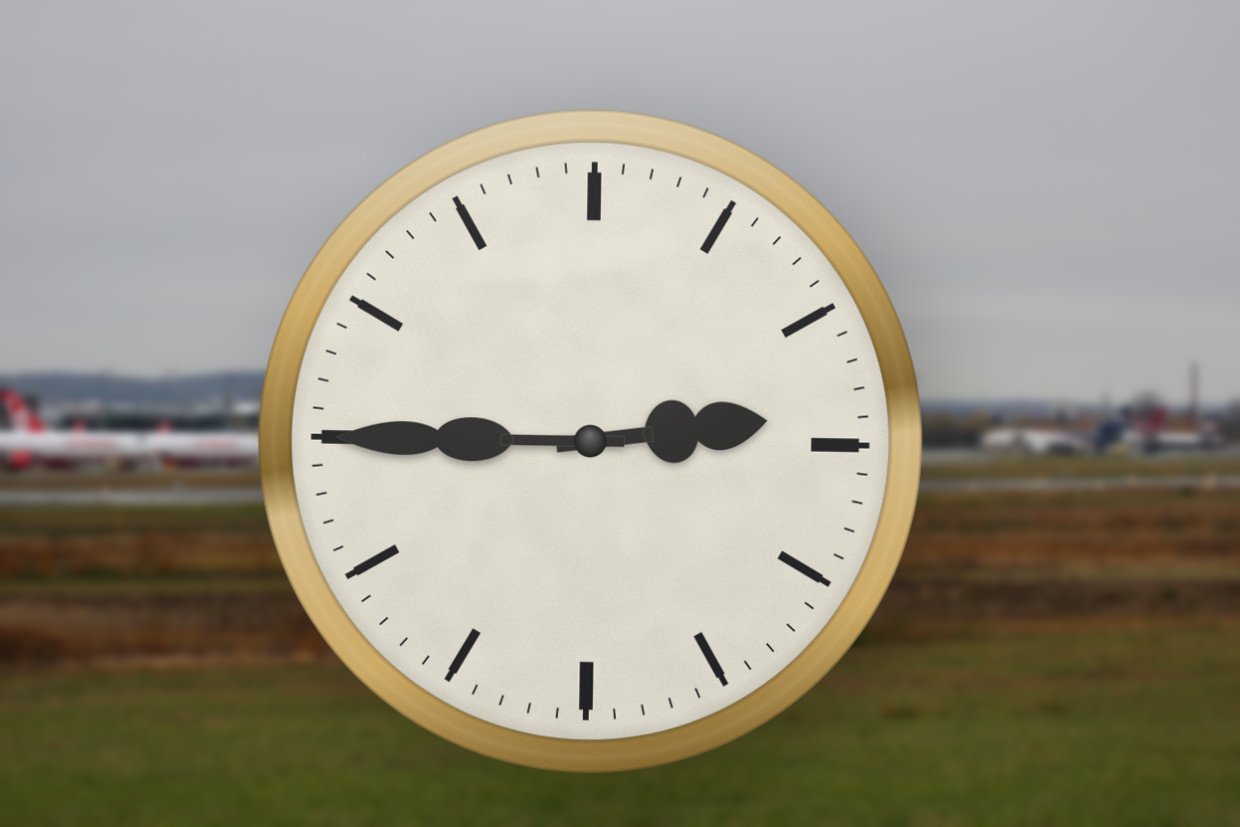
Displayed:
2,45
